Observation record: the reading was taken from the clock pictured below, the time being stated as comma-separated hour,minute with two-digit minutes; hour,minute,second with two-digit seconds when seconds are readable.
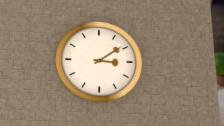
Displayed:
3,09
